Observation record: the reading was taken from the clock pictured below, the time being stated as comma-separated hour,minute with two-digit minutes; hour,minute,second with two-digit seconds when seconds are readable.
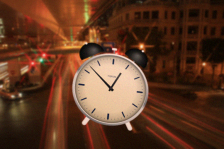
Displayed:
12,52
